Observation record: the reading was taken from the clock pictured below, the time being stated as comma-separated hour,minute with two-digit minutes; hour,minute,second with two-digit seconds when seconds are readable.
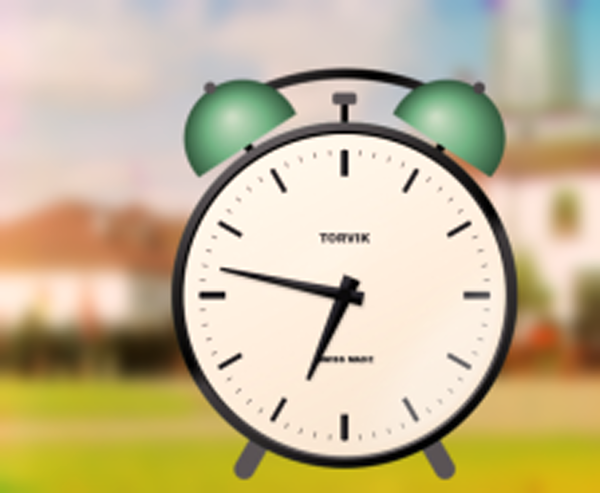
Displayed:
6,47
